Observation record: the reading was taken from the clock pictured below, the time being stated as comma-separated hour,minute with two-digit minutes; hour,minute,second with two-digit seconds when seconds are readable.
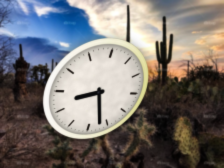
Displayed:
8,27
